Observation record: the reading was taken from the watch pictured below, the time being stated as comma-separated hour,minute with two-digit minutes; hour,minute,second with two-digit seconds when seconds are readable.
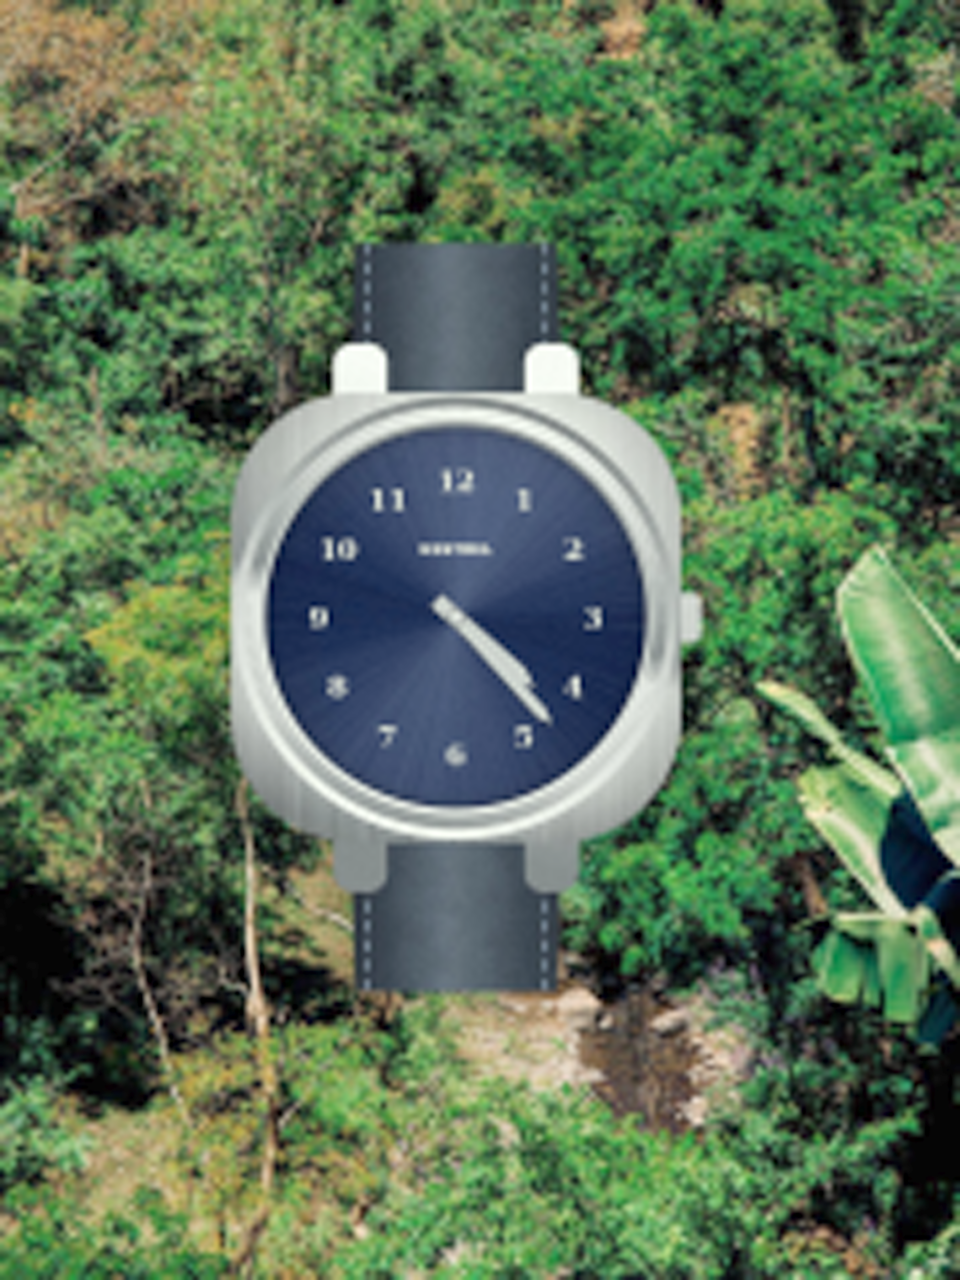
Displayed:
4,23
